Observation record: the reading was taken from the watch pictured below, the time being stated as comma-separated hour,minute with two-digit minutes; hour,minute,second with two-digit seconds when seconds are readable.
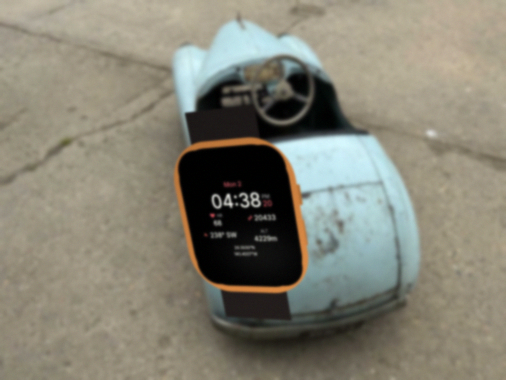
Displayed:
4,38
